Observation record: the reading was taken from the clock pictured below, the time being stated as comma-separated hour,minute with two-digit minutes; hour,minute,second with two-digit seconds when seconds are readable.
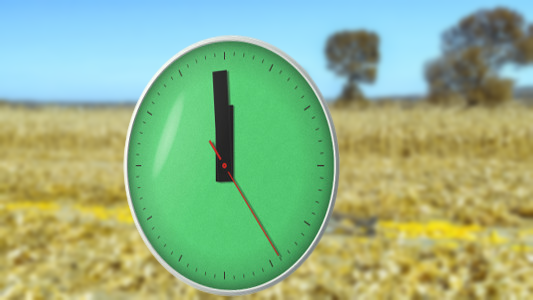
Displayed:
11,59,24
